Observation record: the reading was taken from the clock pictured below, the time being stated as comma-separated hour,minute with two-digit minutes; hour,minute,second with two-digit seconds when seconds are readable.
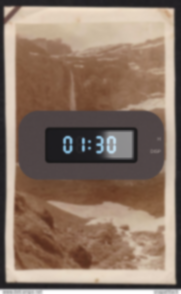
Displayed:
1,30
